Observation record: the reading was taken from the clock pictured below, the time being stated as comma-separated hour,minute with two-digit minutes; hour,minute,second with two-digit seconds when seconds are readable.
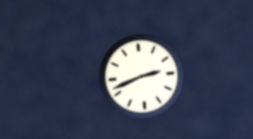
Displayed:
2,42
